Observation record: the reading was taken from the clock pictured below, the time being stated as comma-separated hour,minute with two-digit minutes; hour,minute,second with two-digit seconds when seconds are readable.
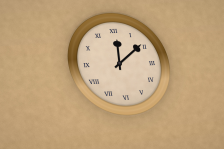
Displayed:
12,09
